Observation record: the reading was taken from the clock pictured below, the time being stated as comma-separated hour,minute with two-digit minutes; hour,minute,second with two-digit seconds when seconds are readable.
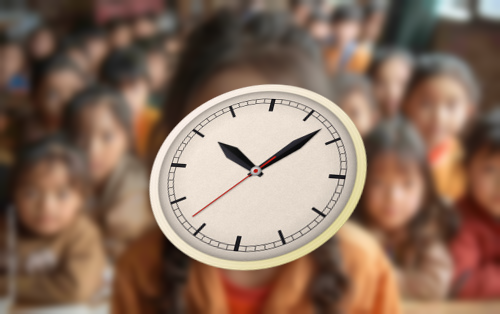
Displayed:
10,07,37
